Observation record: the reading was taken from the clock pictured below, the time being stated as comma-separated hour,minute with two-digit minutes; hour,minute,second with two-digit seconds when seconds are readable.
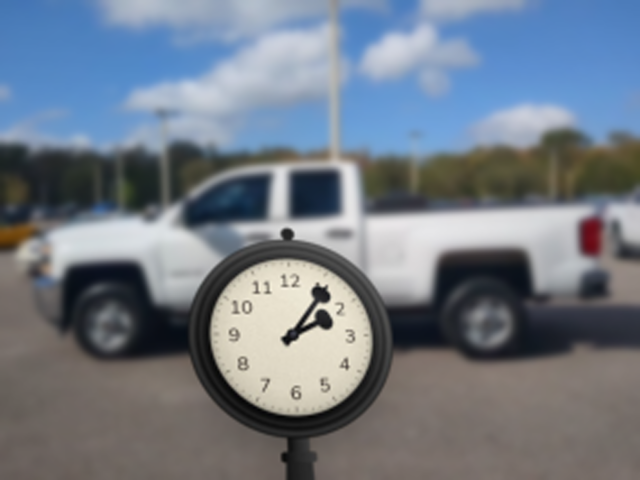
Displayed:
2,06
